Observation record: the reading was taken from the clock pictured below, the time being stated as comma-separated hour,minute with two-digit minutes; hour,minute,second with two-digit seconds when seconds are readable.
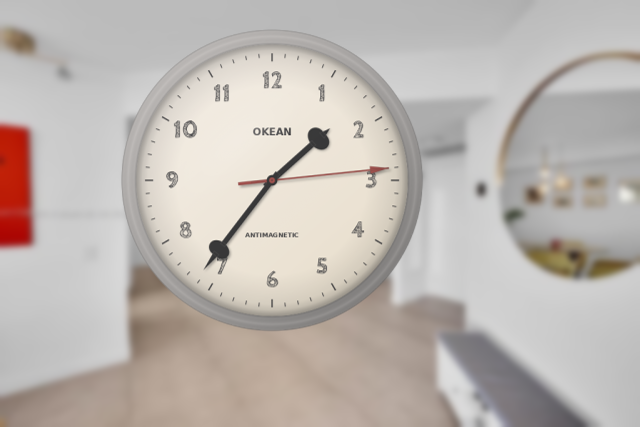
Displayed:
1,36,14
